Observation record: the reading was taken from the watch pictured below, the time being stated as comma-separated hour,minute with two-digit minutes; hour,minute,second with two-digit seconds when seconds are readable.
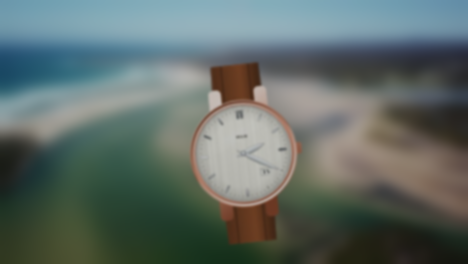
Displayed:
2,20
